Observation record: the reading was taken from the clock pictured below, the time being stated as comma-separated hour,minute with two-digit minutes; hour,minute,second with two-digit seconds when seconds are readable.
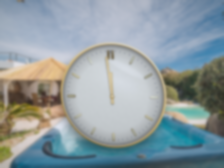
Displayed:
11,59
